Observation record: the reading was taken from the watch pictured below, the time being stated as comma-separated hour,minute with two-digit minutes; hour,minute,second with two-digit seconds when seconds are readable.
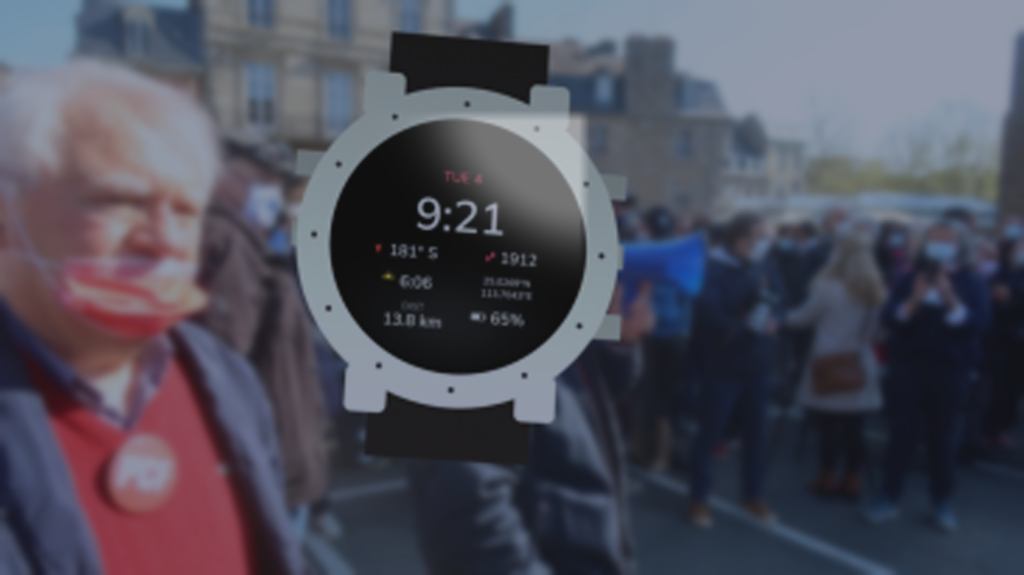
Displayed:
9,21
